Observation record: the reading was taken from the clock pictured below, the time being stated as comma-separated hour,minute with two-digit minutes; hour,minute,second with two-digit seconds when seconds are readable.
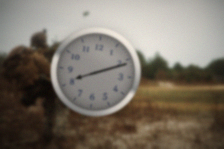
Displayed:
8,11
